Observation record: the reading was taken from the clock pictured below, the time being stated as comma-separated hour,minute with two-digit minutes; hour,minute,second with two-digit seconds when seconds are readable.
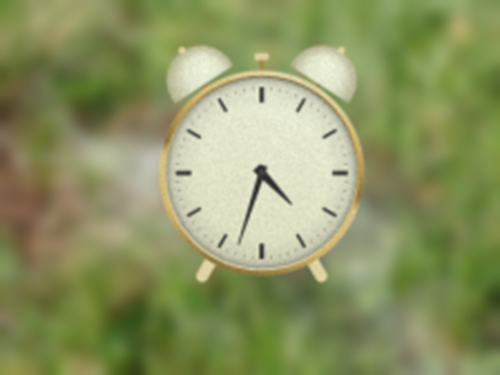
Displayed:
4,33
